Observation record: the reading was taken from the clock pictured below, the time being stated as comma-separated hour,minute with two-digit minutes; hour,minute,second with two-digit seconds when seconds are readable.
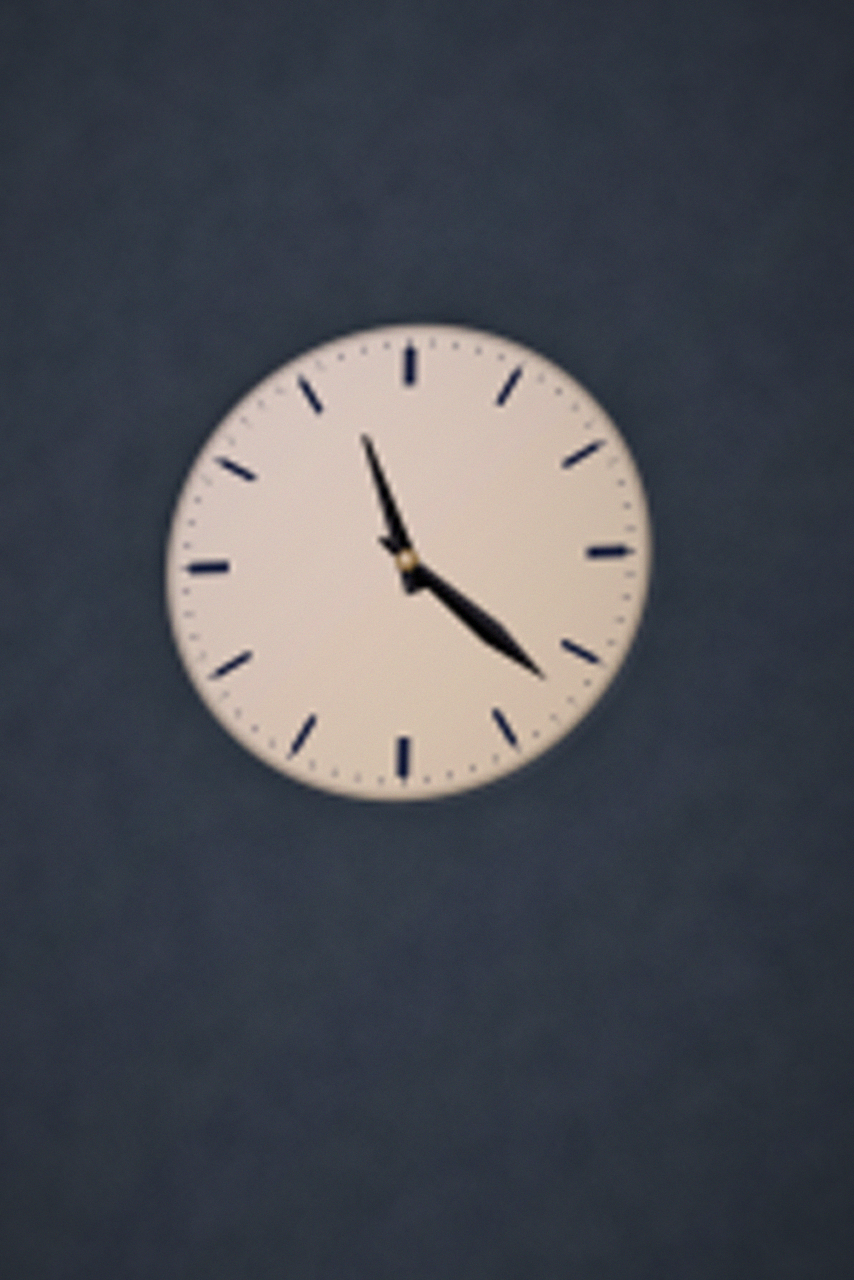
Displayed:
11,22
